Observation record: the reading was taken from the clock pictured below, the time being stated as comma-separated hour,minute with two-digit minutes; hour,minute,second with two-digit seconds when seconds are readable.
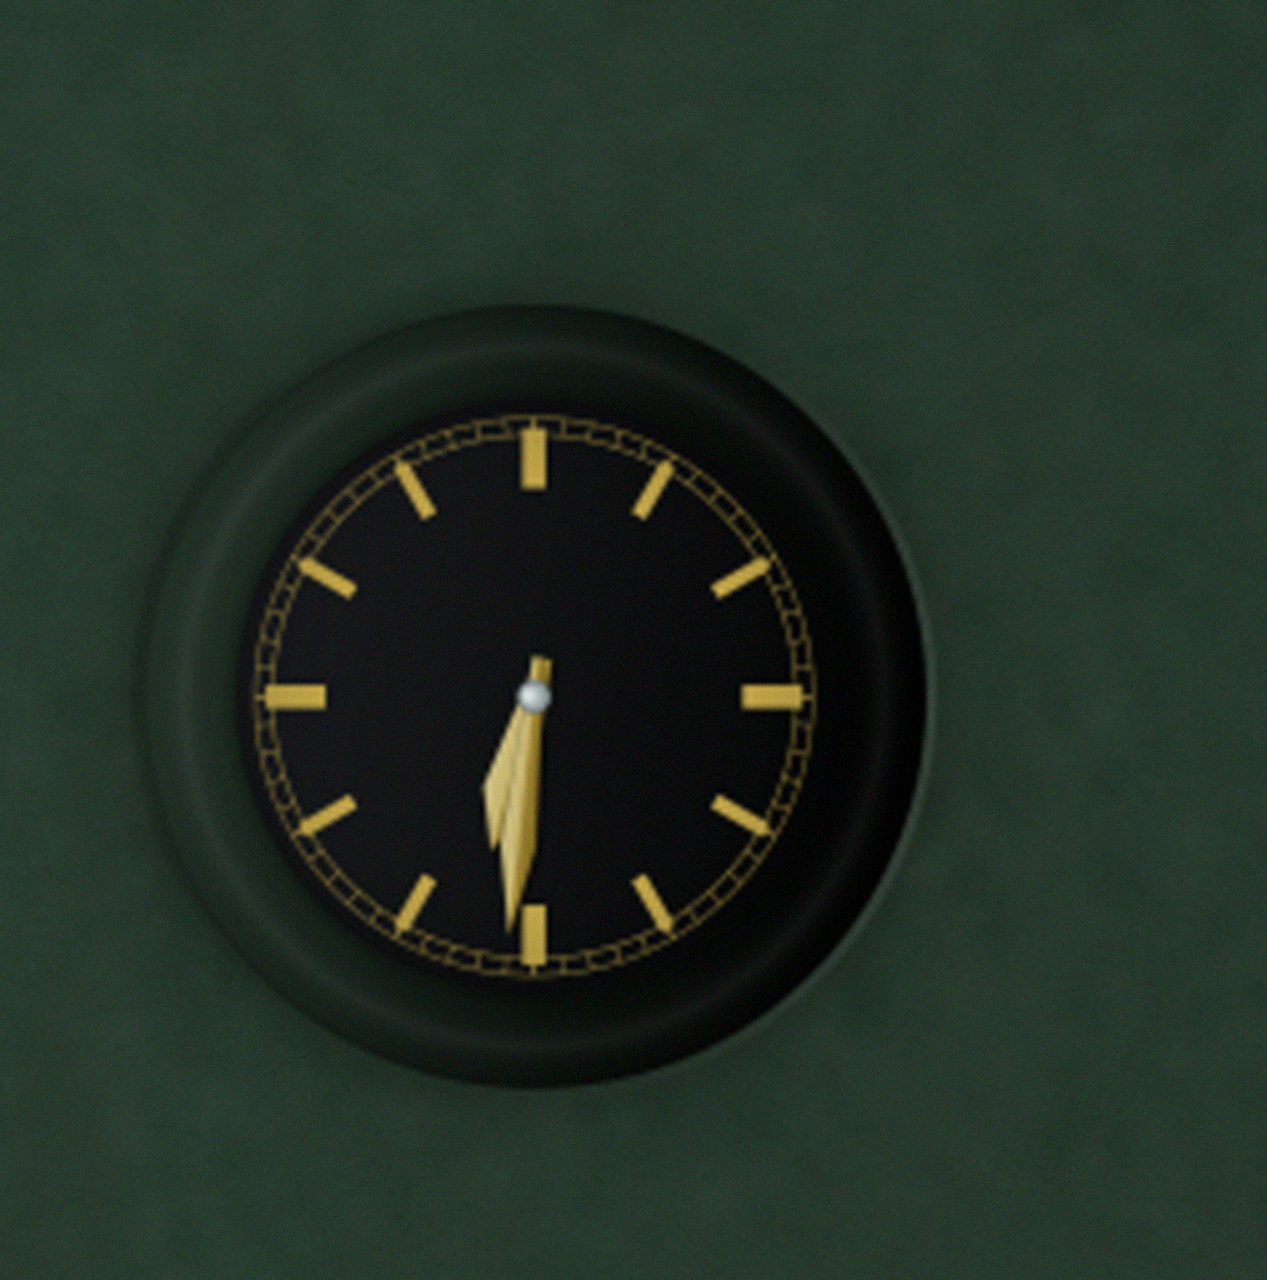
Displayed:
6,31
